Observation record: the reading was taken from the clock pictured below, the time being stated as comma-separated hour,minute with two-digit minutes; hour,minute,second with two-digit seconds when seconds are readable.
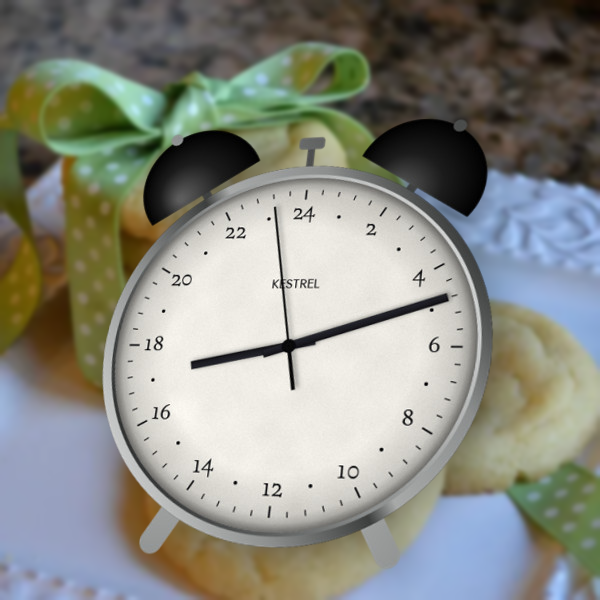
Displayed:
17,11,58
